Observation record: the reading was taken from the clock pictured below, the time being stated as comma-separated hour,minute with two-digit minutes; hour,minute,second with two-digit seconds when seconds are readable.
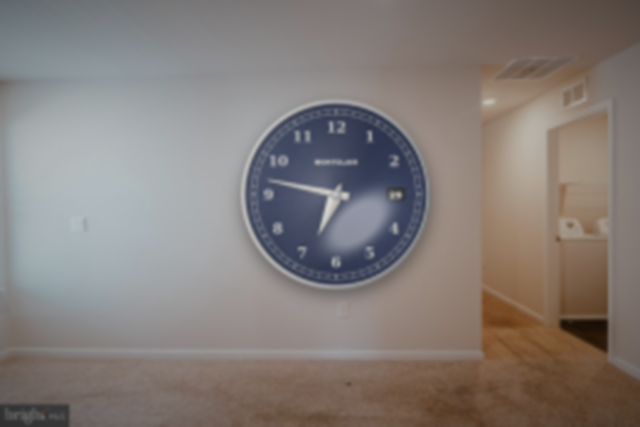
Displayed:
6,47
